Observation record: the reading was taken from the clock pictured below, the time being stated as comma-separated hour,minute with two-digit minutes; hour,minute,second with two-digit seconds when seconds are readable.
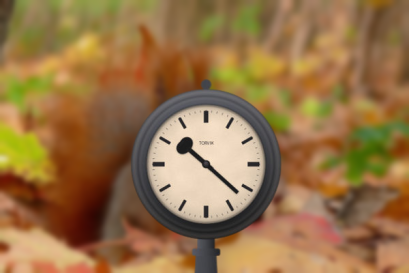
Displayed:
10,22
